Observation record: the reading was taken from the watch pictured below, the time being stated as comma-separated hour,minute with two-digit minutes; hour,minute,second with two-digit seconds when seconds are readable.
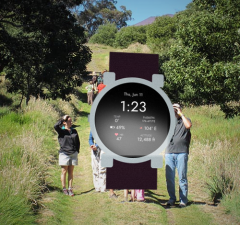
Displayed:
1,23
